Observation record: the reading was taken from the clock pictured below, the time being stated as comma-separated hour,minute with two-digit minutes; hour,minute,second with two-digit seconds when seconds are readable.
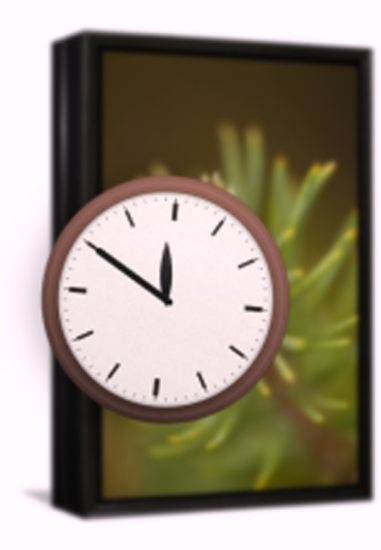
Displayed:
11,50
